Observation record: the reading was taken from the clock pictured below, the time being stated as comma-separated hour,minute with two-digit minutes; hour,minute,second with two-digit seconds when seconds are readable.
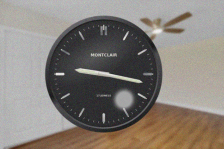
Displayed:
9,17
